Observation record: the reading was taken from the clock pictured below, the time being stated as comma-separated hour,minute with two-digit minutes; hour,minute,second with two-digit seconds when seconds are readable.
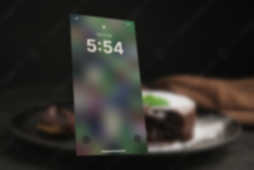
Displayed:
5,54
